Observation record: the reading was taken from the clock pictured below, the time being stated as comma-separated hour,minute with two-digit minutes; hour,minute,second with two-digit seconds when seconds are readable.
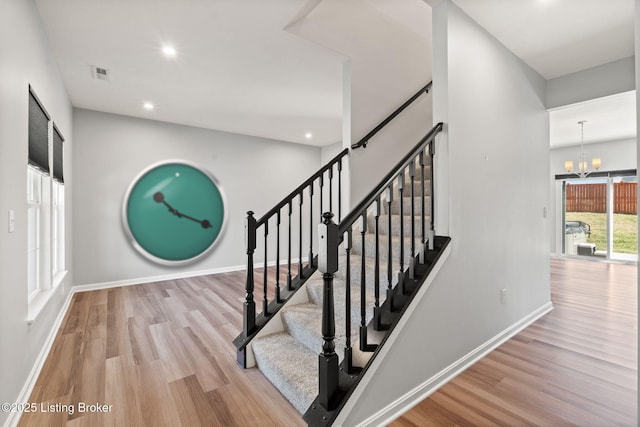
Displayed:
10,18
